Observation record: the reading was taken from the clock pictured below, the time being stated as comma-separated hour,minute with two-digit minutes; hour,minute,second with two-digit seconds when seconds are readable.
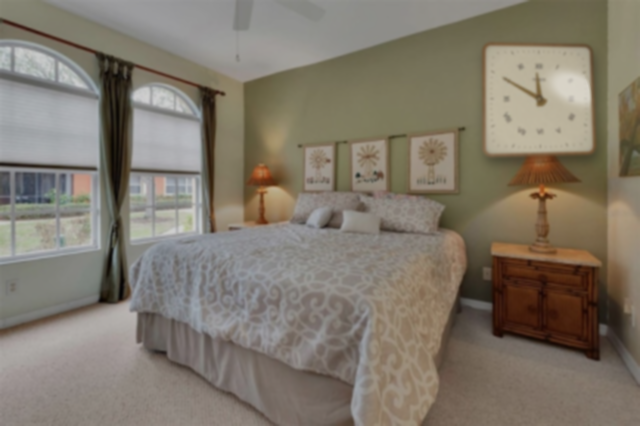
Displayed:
11,50
